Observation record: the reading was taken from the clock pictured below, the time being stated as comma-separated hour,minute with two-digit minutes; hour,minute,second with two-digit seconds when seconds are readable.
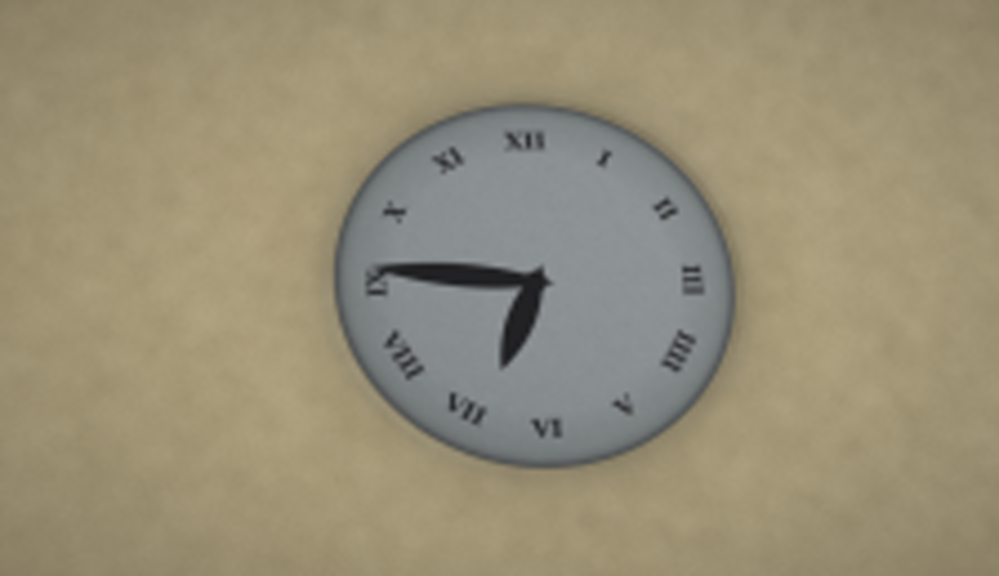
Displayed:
6,46
